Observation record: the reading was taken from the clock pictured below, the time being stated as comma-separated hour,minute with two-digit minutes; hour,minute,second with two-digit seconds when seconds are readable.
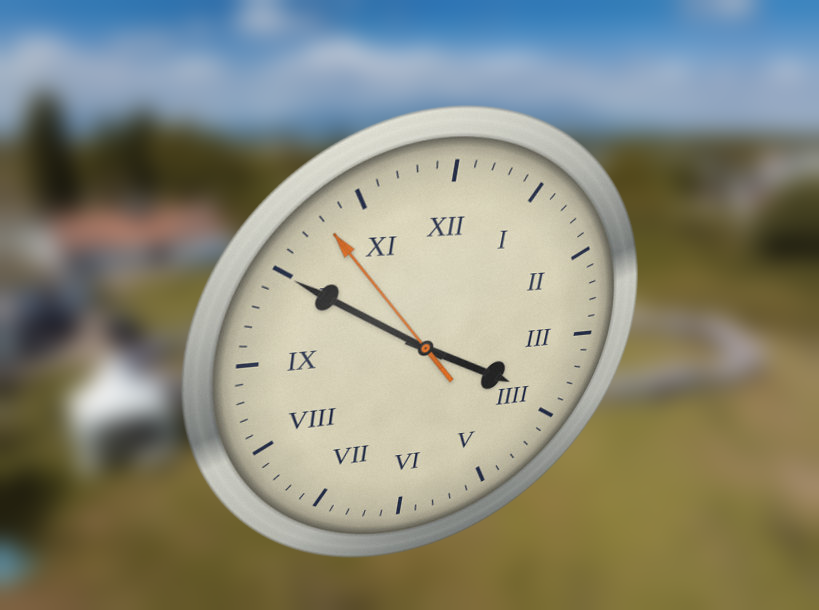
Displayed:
3,49,53
